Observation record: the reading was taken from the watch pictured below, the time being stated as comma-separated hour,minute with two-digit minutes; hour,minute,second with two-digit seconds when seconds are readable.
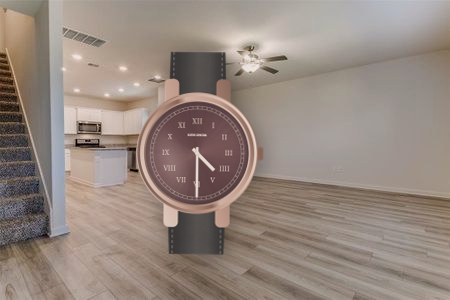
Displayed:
4,30
